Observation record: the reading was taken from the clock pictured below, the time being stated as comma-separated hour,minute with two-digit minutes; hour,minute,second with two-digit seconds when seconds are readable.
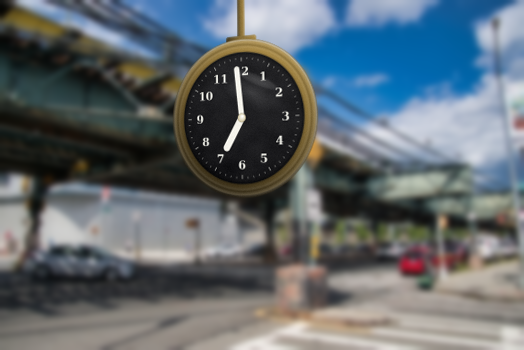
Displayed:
6,59
